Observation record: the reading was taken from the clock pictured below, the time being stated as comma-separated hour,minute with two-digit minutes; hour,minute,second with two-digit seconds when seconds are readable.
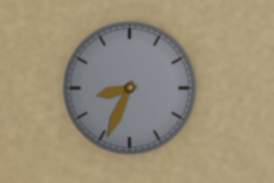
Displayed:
8,34
